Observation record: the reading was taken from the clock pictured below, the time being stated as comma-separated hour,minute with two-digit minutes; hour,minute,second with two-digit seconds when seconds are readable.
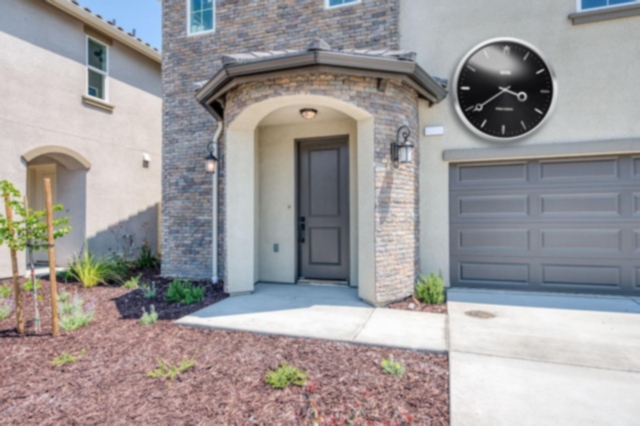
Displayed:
3,39
